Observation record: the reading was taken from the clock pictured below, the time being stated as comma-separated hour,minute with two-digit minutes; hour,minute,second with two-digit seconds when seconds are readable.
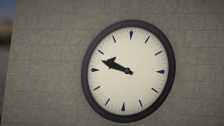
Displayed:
9,48
